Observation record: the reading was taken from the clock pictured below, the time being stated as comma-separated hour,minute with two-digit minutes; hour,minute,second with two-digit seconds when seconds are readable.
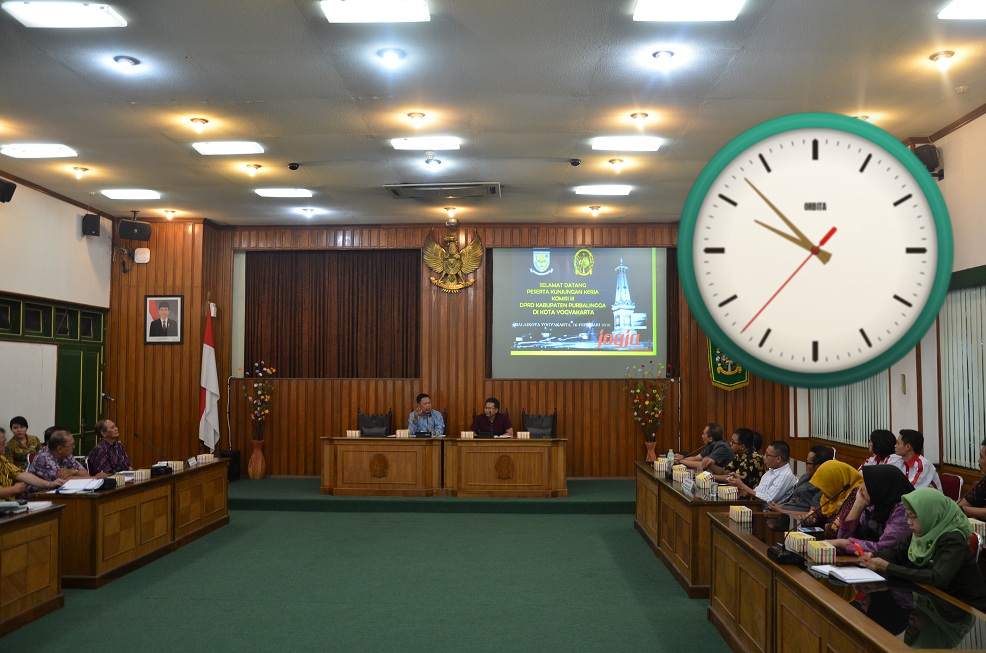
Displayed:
9,52,37
